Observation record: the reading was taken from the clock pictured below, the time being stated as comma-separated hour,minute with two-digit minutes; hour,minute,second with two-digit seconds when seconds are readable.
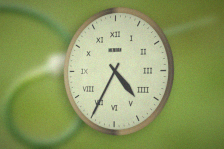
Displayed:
4,35
